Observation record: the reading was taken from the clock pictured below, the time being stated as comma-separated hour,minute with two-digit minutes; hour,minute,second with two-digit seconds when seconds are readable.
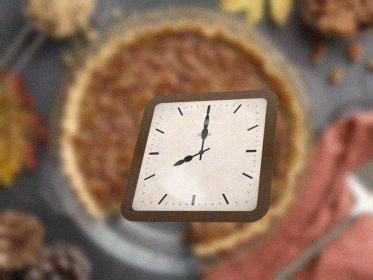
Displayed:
8,00
